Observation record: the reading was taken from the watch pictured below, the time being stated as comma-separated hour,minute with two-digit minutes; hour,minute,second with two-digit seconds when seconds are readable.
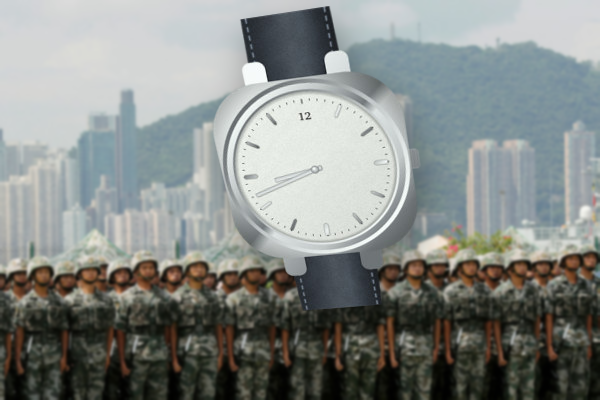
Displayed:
8,42
